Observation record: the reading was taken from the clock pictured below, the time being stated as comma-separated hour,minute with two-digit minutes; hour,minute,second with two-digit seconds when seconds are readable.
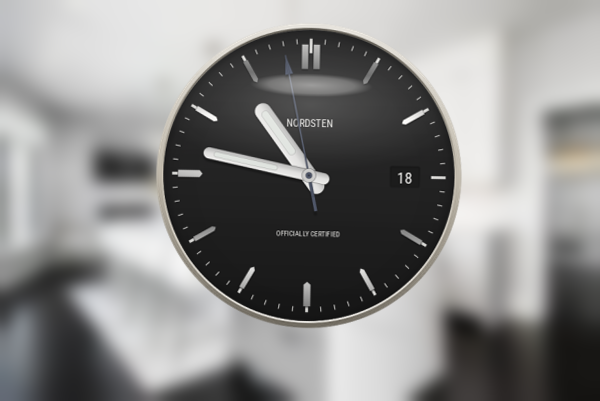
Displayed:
10,46,58
